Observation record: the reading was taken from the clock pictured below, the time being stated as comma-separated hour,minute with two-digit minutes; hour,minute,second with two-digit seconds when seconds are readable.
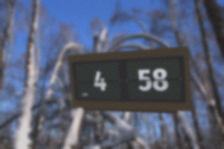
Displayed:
4,58
